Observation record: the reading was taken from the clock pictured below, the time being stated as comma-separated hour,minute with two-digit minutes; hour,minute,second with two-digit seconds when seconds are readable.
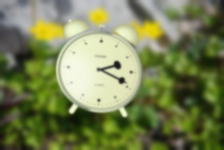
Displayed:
2,19
